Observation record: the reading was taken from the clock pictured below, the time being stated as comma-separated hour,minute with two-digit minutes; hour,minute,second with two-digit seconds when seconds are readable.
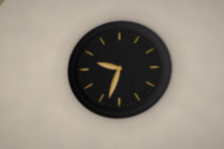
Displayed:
9,33
